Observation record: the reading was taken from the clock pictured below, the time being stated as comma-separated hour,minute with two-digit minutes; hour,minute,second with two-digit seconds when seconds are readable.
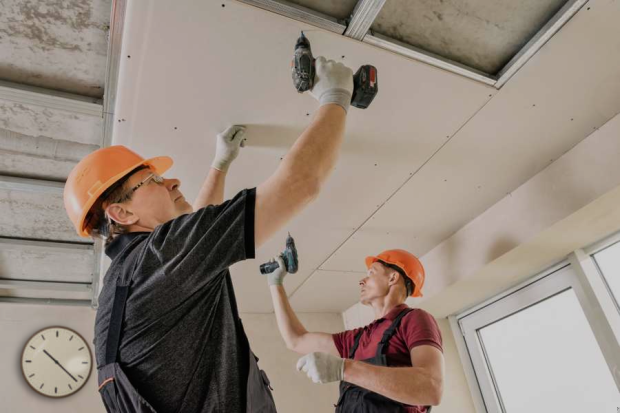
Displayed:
10,22
